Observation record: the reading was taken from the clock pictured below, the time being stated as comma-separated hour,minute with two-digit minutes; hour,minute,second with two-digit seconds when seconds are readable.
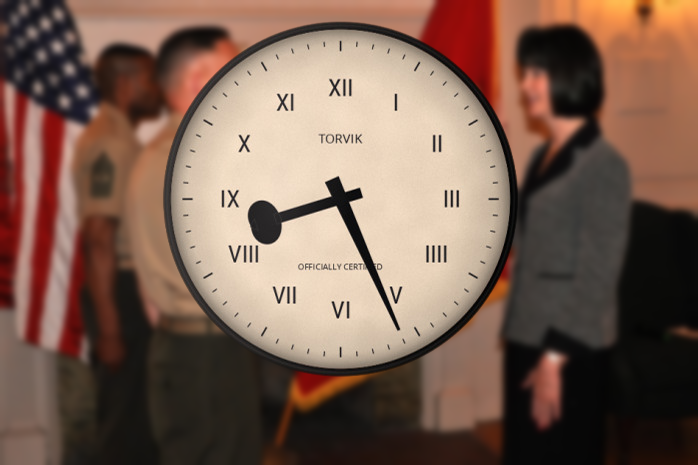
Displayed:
8,26
